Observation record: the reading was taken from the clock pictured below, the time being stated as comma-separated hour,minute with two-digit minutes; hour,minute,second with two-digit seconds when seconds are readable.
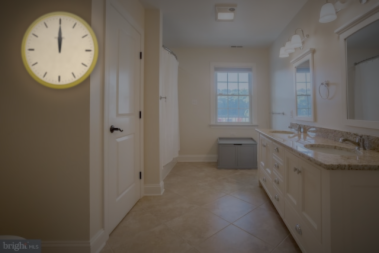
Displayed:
12,00
